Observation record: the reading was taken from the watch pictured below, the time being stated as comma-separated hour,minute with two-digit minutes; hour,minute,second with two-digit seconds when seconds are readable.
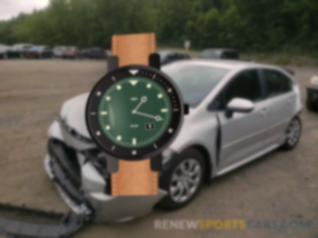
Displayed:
1,18
